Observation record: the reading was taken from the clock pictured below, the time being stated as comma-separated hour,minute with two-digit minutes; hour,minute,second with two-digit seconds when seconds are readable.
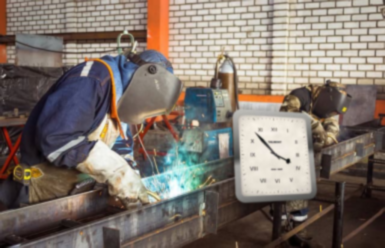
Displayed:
3,53
